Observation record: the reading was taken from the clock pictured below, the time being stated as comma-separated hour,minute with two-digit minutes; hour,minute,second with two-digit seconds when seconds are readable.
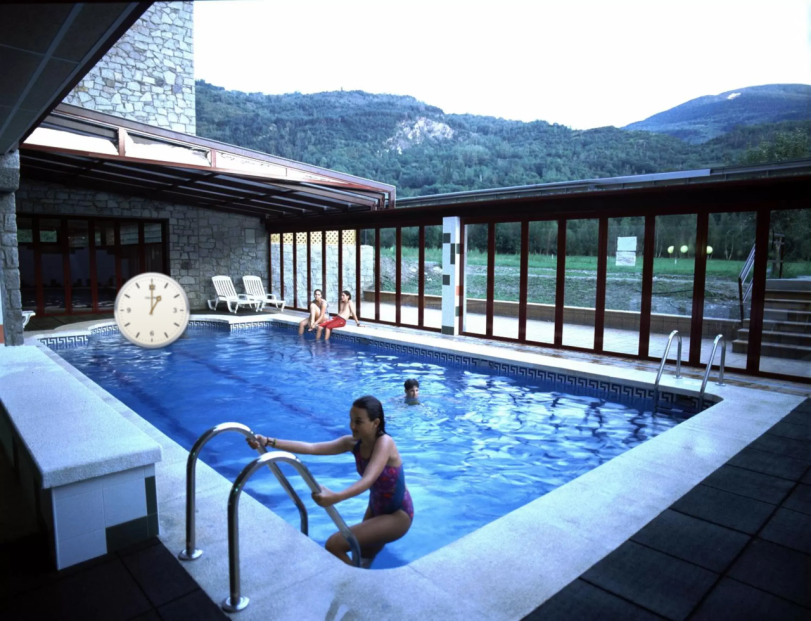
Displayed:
1,00
